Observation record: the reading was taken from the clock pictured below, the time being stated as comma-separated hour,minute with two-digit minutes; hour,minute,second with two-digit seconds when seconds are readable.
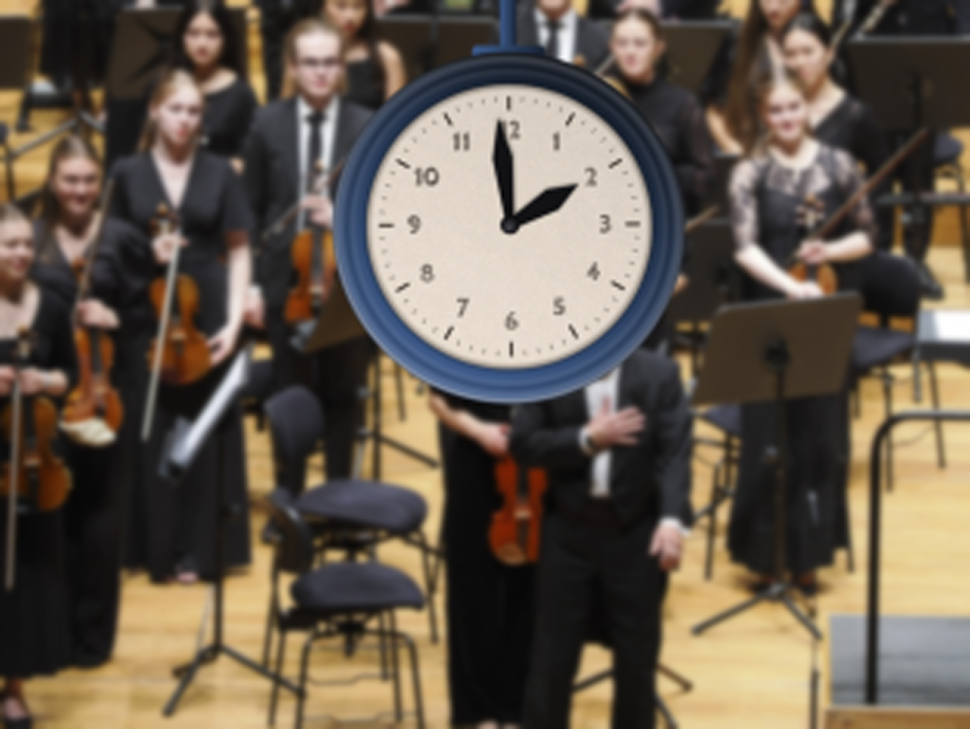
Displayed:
1,59
